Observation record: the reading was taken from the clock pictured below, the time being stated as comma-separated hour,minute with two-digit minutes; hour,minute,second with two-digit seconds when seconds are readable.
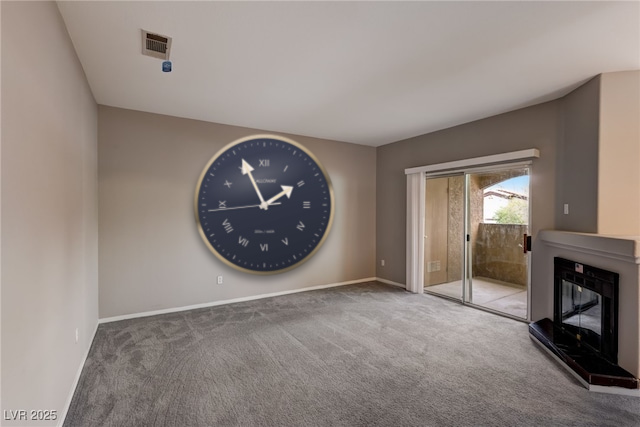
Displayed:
1,55,44
